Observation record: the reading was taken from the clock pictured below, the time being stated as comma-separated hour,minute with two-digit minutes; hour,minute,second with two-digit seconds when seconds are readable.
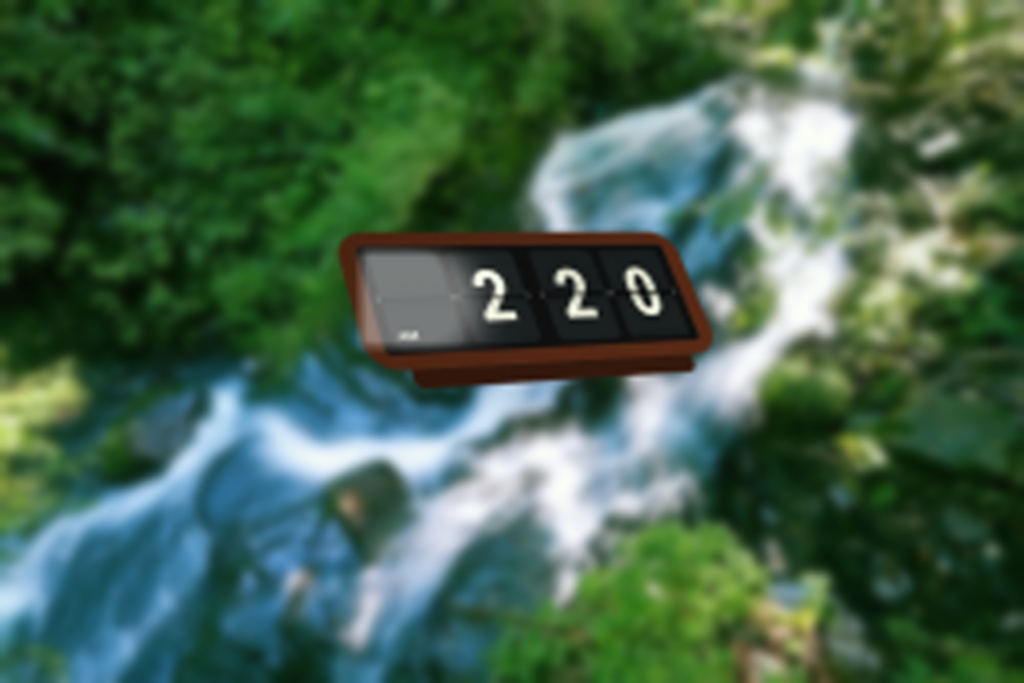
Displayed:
2,20
